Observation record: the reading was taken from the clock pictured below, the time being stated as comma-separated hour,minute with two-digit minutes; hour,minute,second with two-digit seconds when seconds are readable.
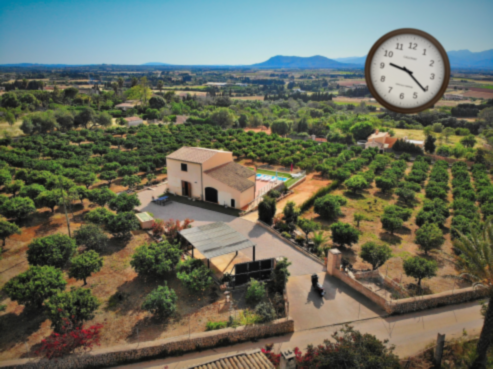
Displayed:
9,21
